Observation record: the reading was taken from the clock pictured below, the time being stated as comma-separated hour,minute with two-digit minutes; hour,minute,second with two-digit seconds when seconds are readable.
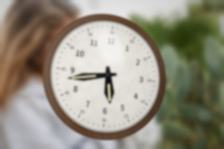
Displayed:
5,43
